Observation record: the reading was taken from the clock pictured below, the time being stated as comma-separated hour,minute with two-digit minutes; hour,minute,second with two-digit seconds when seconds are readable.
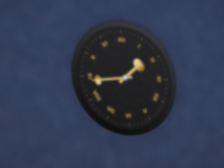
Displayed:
1,44
